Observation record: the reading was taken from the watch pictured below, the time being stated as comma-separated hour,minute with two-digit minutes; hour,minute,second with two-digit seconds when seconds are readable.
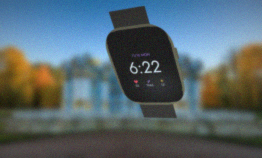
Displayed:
6,22
